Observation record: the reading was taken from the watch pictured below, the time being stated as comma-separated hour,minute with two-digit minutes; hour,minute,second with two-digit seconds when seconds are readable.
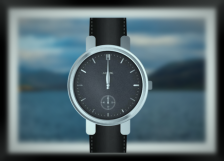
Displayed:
12,00
